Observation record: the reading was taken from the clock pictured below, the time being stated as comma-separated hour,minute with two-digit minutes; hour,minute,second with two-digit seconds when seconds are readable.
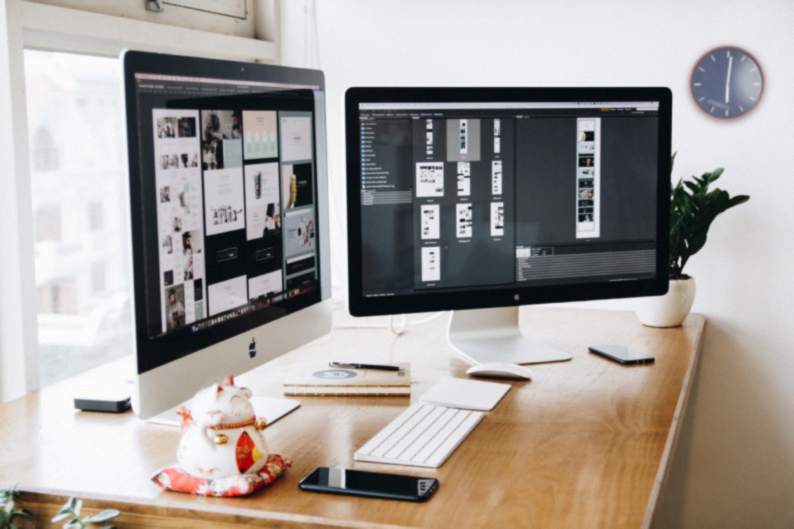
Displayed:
6,01
